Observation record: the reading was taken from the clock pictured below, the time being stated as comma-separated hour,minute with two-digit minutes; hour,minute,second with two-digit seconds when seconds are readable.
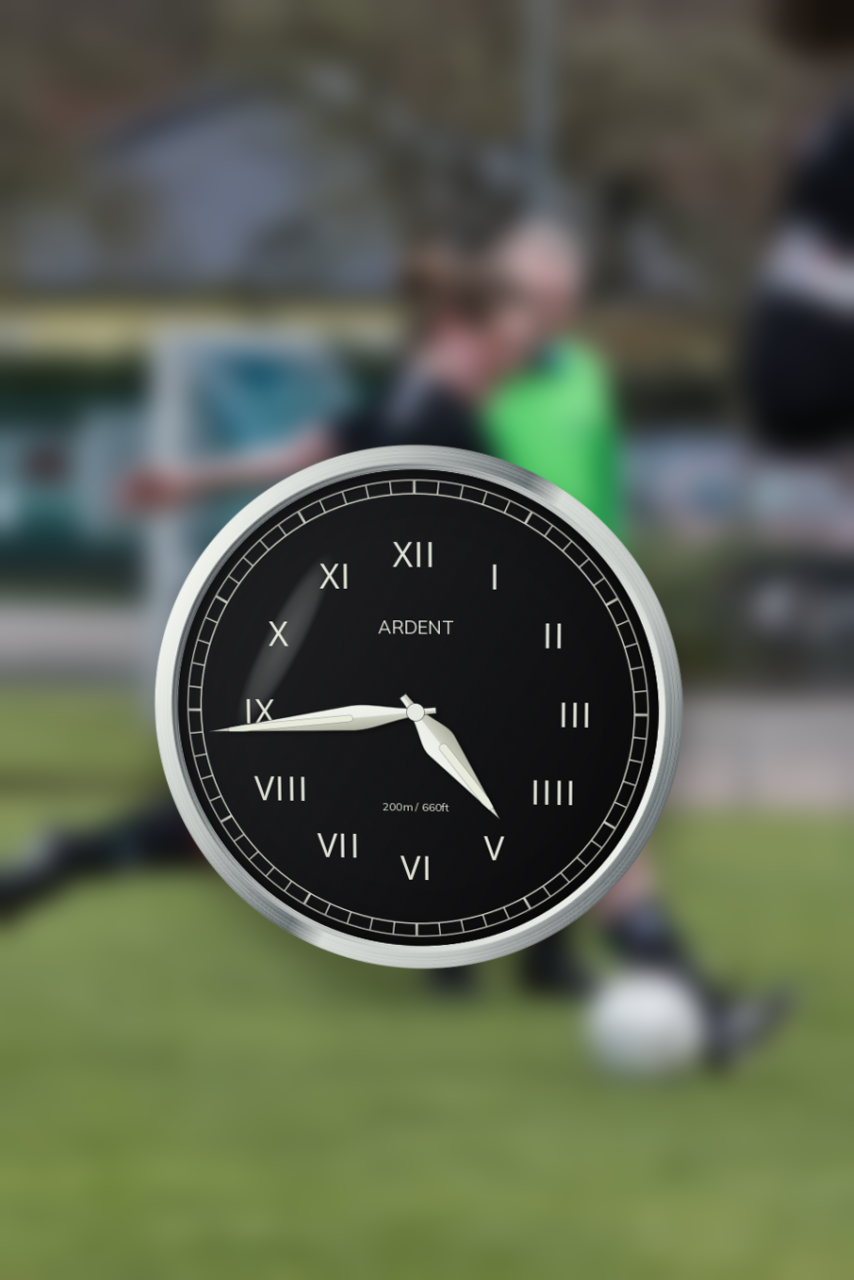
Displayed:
4,44
